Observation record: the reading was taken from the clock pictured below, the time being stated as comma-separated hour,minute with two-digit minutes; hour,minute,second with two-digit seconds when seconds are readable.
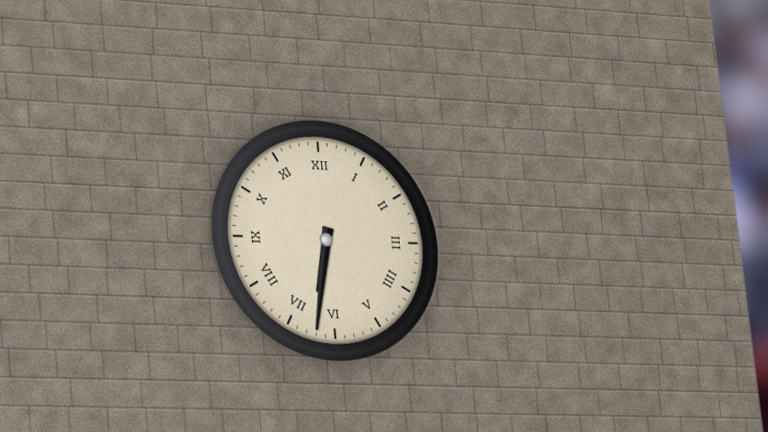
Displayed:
6,32
